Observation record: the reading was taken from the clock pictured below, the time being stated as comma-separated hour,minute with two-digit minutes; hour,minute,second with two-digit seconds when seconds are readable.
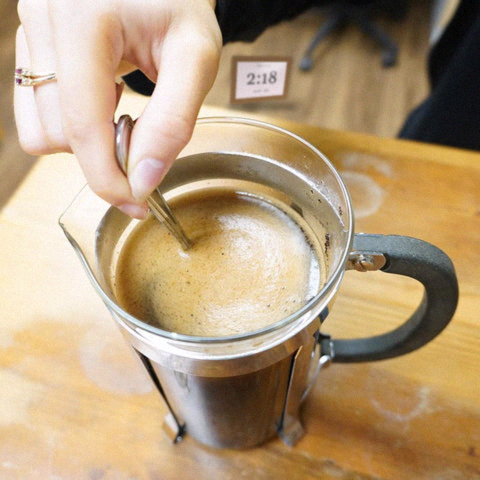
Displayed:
2,18
